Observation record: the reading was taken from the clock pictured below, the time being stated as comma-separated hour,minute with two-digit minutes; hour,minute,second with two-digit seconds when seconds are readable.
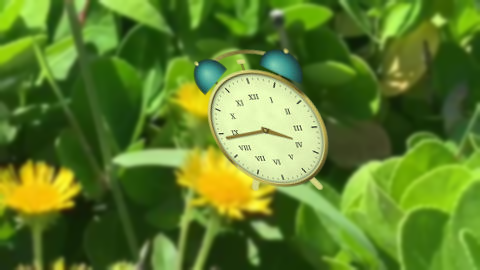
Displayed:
3,44
